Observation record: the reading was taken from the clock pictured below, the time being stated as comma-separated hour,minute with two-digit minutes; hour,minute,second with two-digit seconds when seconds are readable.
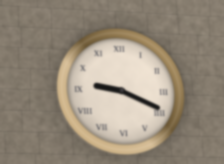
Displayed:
9,19
